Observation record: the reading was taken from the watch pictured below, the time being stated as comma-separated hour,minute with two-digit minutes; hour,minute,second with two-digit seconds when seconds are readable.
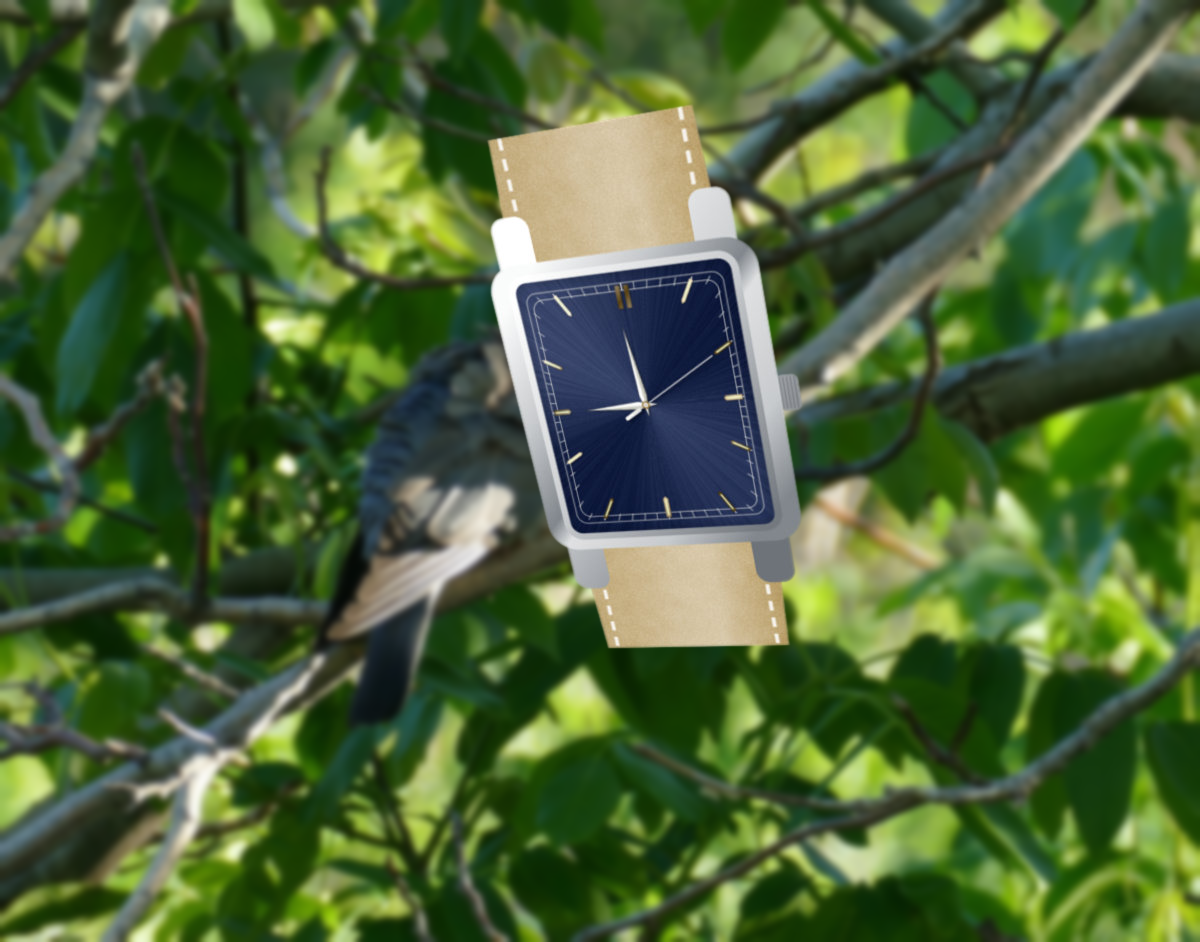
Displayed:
8,59,10
